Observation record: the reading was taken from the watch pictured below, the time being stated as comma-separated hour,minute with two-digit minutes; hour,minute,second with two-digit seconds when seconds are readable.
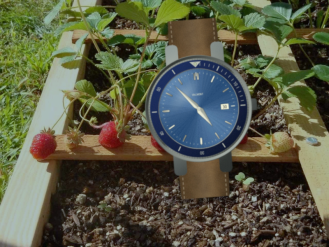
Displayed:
4,53
